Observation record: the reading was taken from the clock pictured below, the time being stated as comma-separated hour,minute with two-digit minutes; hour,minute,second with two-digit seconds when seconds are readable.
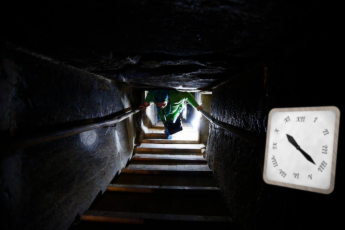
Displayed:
10,21
